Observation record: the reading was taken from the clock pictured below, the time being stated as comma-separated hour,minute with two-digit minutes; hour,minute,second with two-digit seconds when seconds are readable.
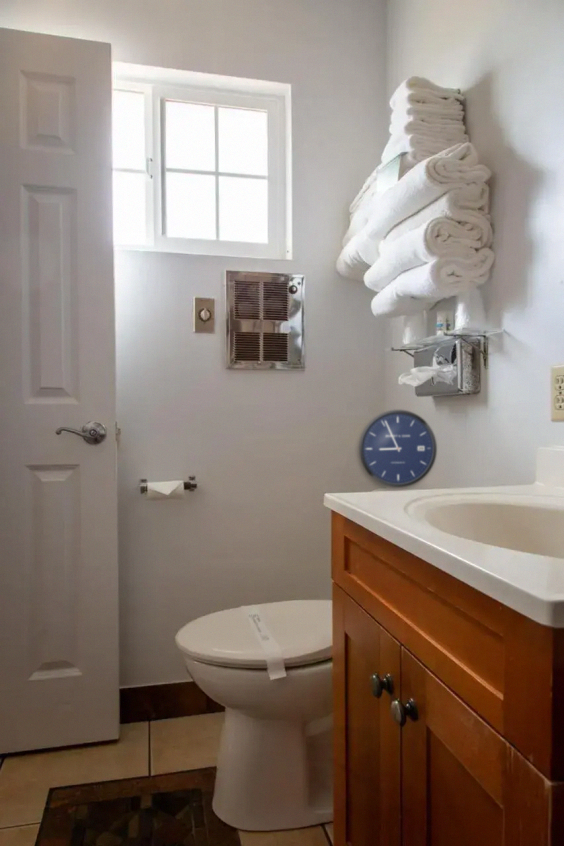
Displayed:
8,56
